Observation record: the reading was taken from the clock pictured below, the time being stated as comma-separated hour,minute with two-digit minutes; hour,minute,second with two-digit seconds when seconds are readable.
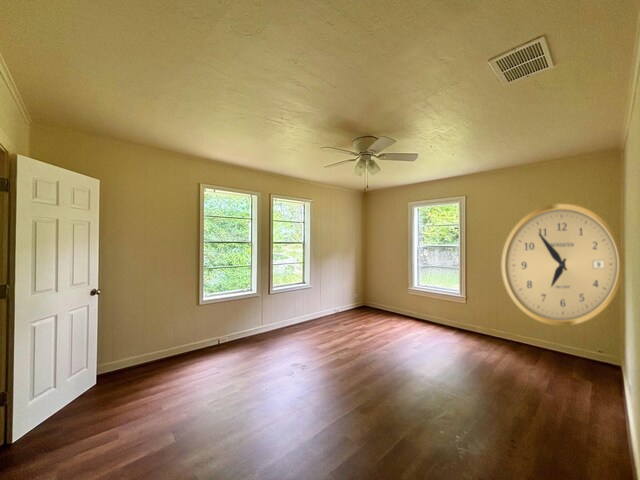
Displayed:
6,54
